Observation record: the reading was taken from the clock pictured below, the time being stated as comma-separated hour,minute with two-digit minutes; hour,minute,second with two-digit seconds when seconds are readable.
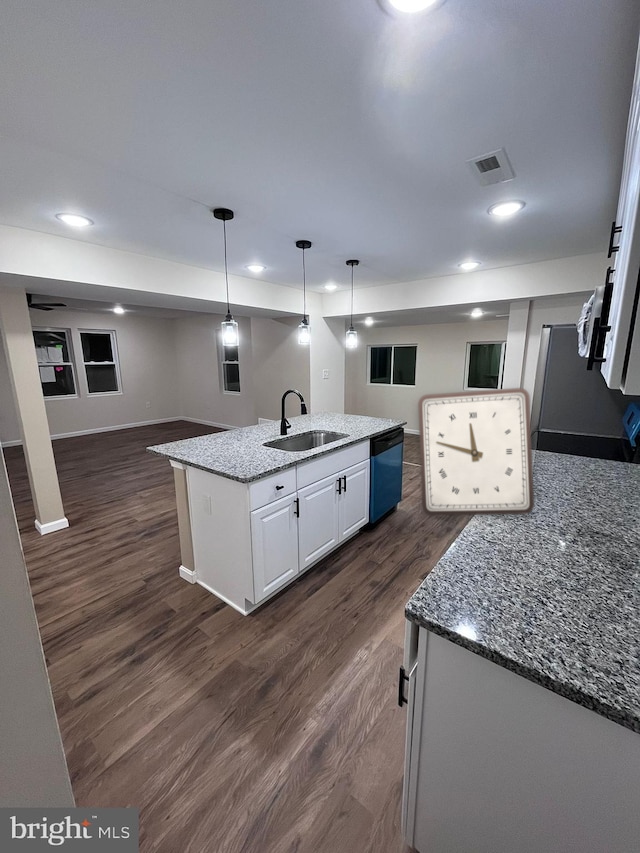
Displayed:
11,48
